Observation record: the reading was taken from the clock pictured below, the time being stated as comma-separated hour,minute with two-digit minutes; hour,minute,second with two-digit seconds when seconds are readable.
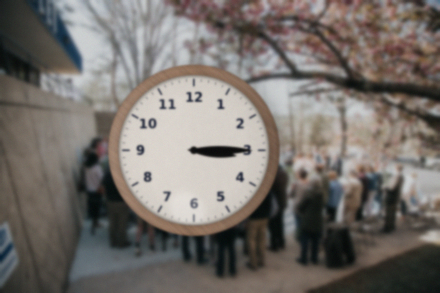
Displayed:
3,15
